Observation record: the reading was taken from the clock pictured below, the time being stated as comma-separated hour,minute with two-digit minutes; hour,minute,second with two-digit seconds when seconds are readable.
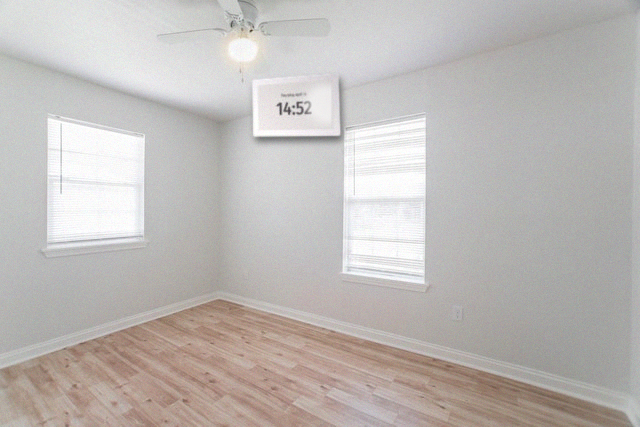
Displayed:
14,52
